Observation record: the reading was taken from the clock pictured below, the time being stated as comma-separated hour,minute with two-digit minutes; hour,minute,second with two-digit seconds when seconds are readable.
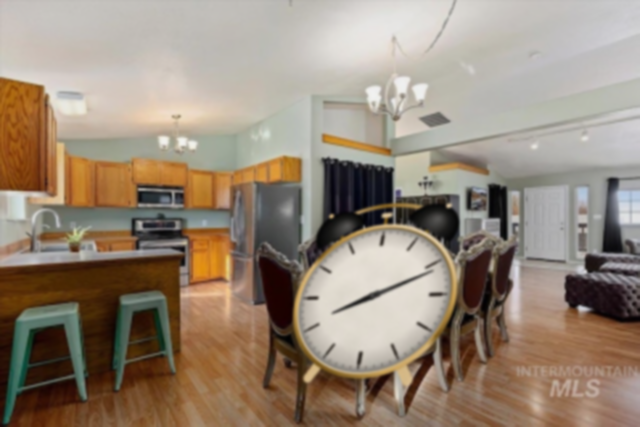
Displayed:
8,11
